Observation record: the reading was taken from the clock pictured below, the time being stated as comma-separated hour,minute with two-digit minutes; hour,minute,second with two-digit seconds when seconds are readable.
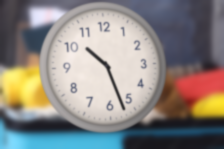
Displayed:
10,27
